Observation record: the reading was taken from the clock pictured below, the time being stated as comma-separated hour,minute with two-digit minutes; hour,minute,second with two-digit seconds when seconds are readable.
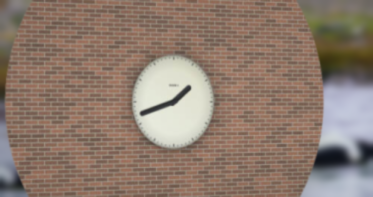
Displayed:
1,42
